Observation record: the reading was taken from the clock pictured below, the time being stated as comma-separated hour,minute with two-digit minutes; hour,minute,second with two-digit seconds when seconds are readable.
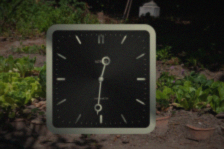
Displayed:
12,31
